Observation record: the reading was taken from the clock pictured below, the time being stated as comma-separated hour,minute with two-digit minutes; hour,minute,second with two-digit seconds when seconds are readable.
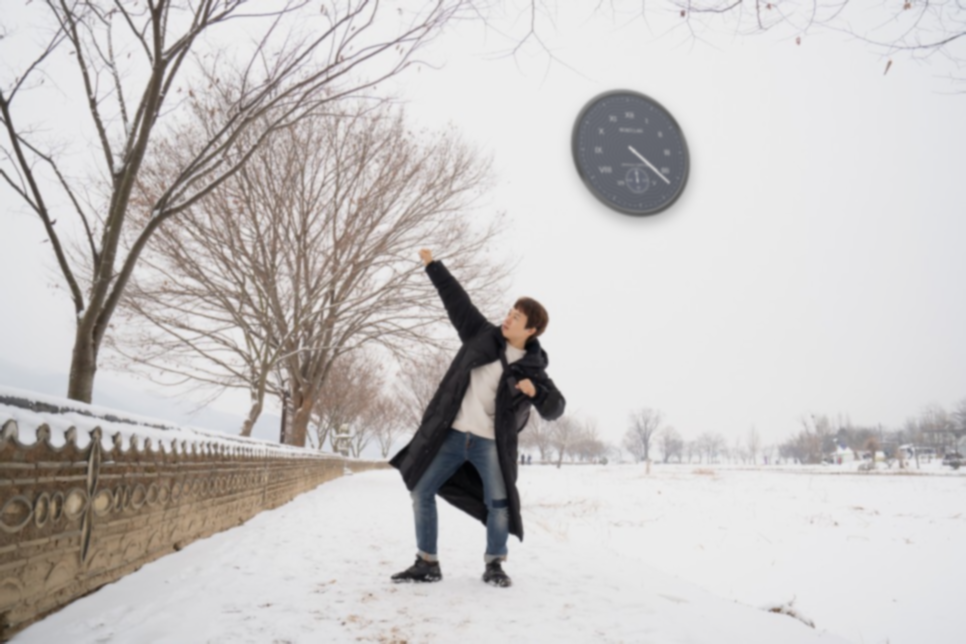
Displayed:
4,22
